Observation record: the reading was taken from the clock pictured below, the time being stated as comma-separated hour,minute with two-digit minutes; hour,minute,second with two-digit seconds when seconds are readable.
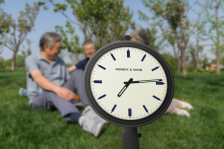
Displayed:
7,14
